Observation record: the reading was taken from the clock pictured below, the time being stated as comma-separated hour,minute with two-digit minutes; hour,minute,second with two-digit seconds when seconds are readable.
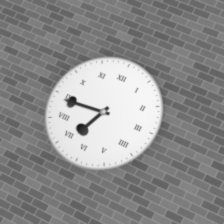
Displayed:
6,44
